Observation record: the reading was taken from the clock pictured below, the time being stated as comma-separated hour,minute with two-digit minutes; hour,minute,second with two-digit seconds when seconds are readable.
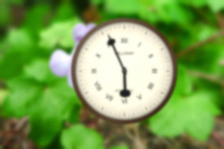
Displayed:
5,56
